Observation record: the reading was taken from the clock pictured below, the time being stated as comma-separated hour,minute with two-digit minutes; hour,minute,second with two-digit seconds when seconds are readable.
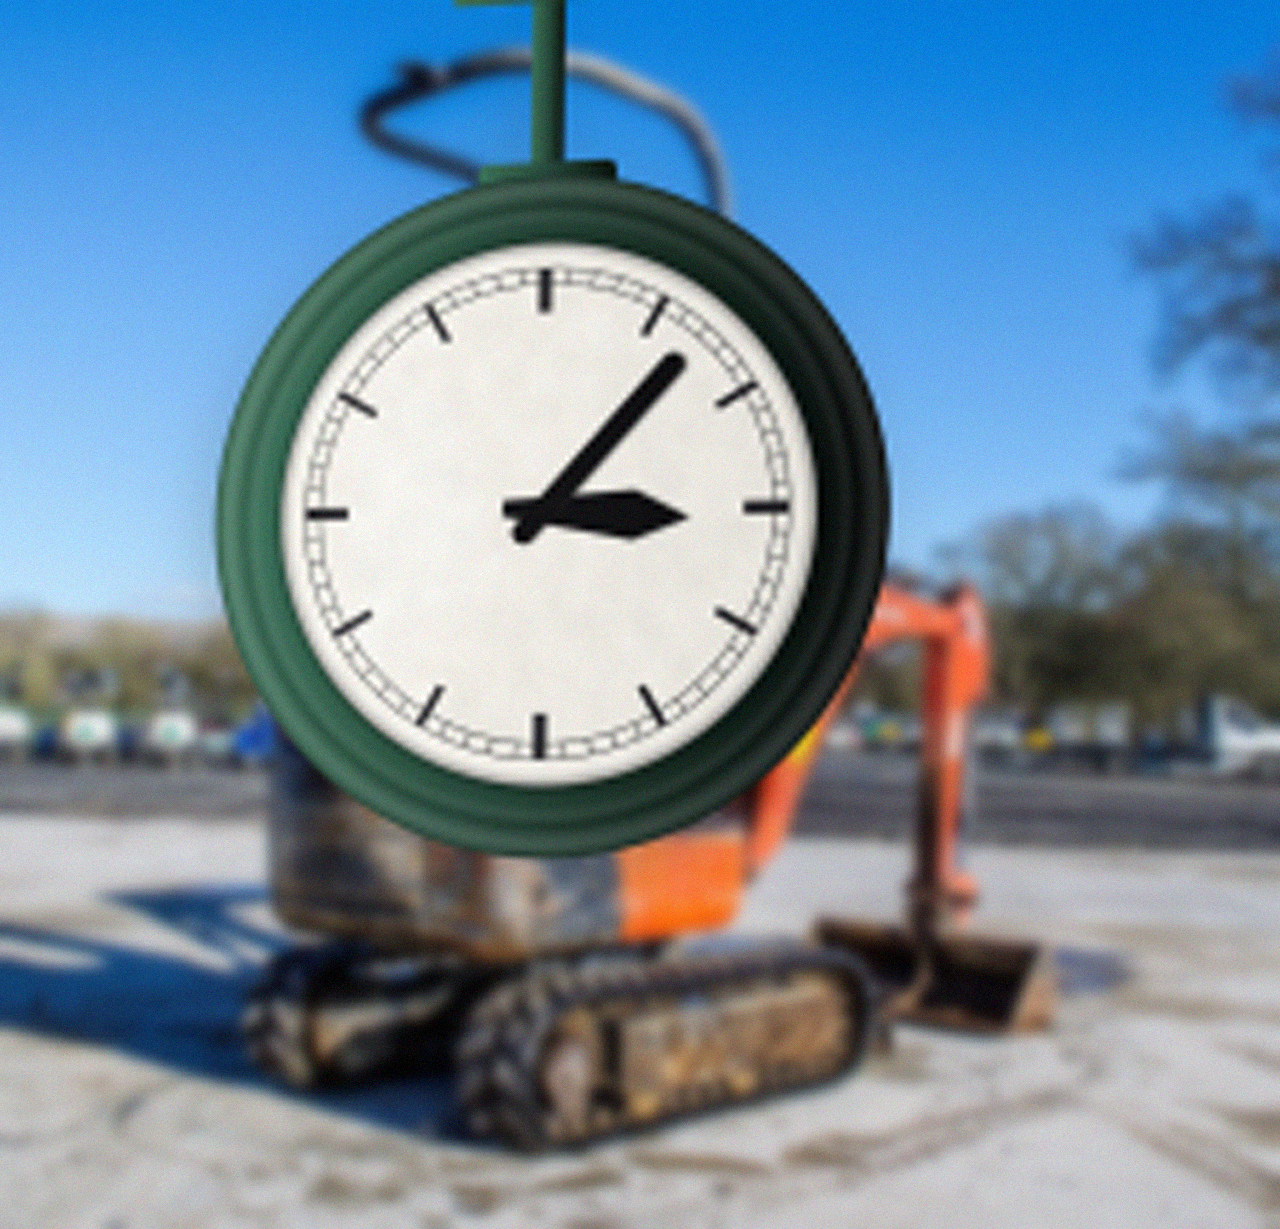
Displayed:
3,07
